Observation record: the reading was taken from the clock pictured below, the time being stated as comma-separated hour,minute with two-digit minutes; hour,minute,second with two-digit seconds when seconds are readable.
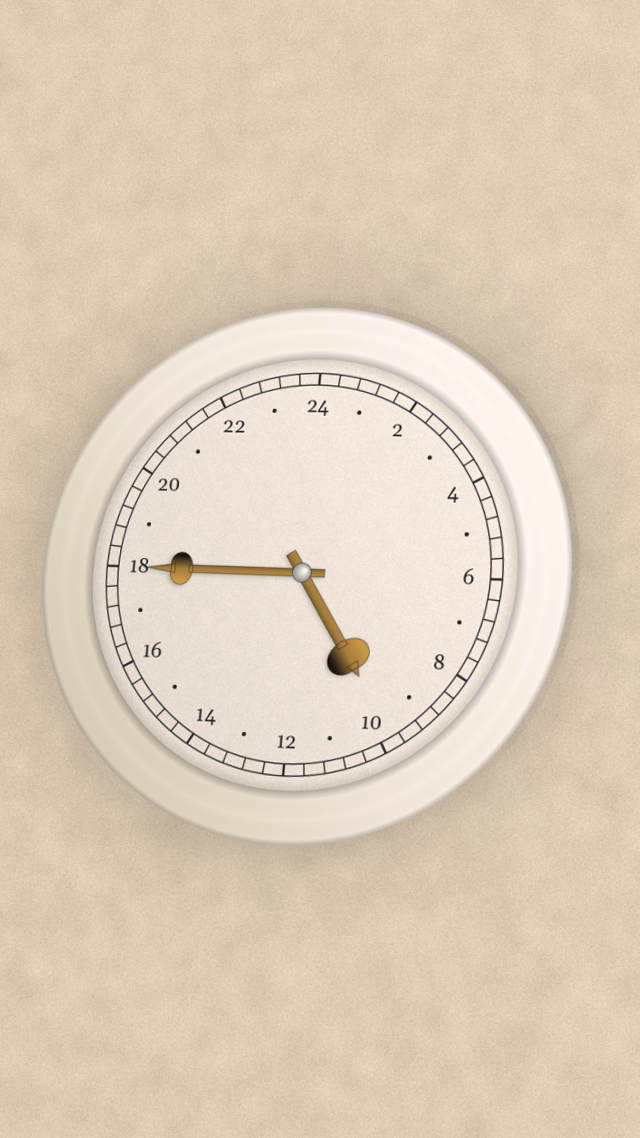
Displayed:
9,45
